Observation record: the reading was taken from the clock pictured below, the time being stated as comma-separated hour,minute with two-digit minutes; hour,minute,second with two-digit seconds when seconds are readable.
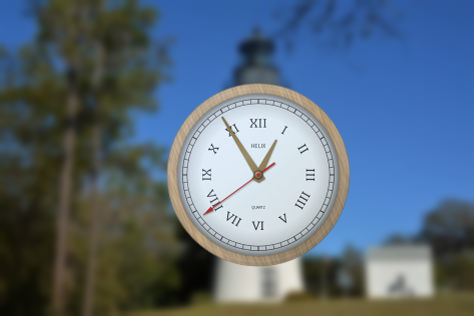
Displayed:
12,54,39
